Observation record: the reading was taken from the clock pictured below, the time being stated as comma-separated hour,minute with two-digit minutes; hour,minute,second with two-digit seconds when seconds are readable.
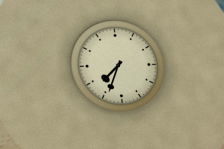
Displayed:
7,34
